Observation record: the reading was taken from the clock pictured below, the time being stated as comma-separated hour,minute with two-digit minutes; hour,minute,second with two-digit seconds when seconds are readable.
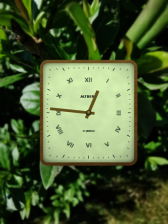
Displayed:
12,46
